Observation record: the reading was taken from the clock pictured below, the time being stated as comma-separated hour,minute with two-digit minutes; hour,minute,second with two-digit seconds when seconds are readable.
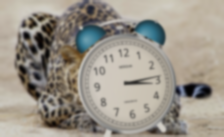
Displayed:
3,14
